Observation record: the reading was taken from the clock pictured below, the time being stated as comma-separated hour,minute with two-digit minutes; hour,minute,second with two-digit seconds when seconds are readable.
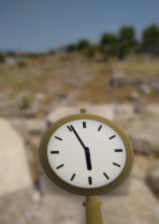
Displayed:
5,56
